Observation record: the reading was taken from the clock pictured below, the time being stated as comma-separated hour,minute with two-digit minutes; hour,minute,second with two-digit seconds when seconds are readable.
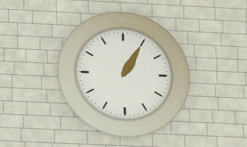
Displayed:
1,05
